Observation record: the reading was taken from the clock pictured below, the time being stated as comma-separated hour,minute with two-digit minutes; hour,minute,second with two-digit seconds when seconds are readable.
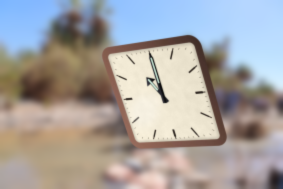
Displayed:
11,00
